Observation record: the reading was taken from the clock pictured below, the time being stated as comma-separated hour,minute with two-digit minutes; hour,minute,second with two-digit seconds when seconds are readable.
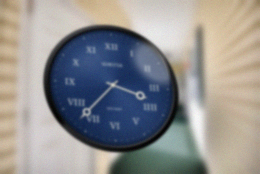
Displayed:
3,37
